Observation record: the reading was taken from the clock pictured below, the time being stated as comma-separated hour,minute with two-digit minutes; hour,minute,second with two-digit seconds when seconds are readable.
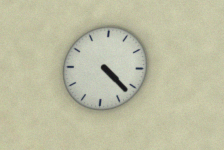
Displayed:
4,22
